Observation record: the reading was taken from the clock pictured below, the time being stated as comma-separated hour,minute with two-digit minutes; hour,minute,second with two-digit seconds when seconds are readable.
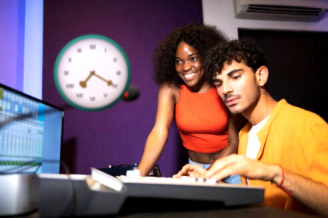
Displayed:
7,20
